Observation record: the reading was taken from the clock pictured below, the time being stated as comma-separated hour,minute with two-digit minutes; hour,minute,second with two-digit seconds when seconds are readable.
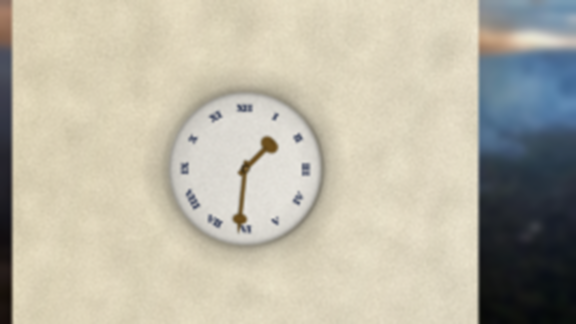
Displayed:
1,31
